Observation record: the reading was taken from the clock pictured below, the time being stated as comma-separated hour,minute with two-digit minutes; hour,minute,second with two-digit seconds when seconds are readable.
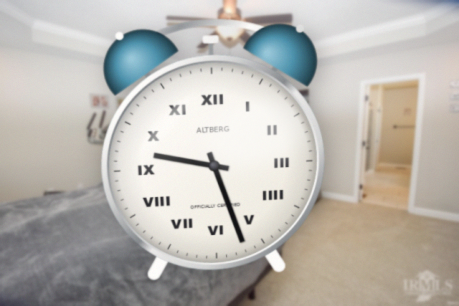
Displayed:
9,27
